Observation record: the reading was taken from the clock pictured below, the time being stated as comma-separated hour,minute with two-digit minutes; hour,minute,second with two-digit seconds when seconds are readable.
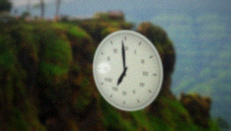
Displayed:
6,59
